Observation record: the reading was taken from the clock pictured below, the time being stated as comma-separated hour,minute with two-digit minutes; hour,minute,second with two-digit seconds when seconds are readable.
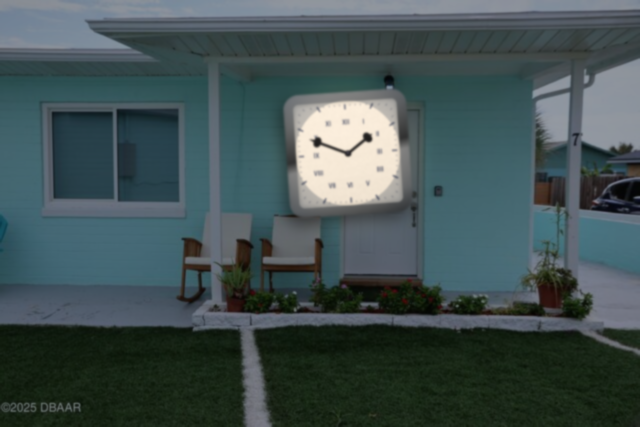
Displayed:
1,49
